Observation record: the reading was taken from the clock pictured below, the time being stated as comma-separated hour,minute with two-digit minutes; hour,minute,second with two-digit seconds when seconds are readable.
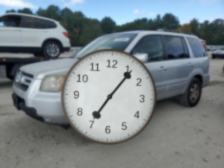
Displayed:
7,06
